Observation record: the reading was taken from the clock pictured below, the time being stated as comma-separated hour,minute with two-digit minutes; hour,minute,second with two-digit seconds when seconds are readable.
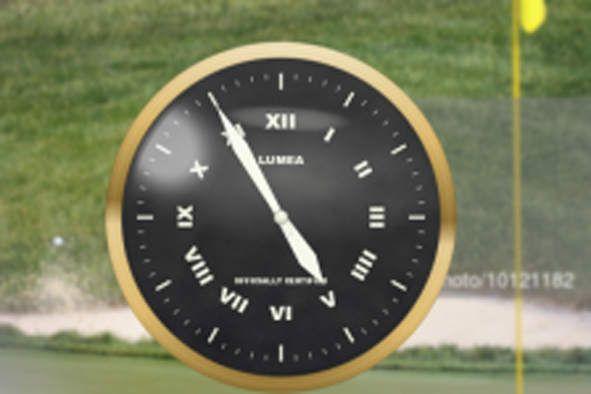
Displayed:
4,55
